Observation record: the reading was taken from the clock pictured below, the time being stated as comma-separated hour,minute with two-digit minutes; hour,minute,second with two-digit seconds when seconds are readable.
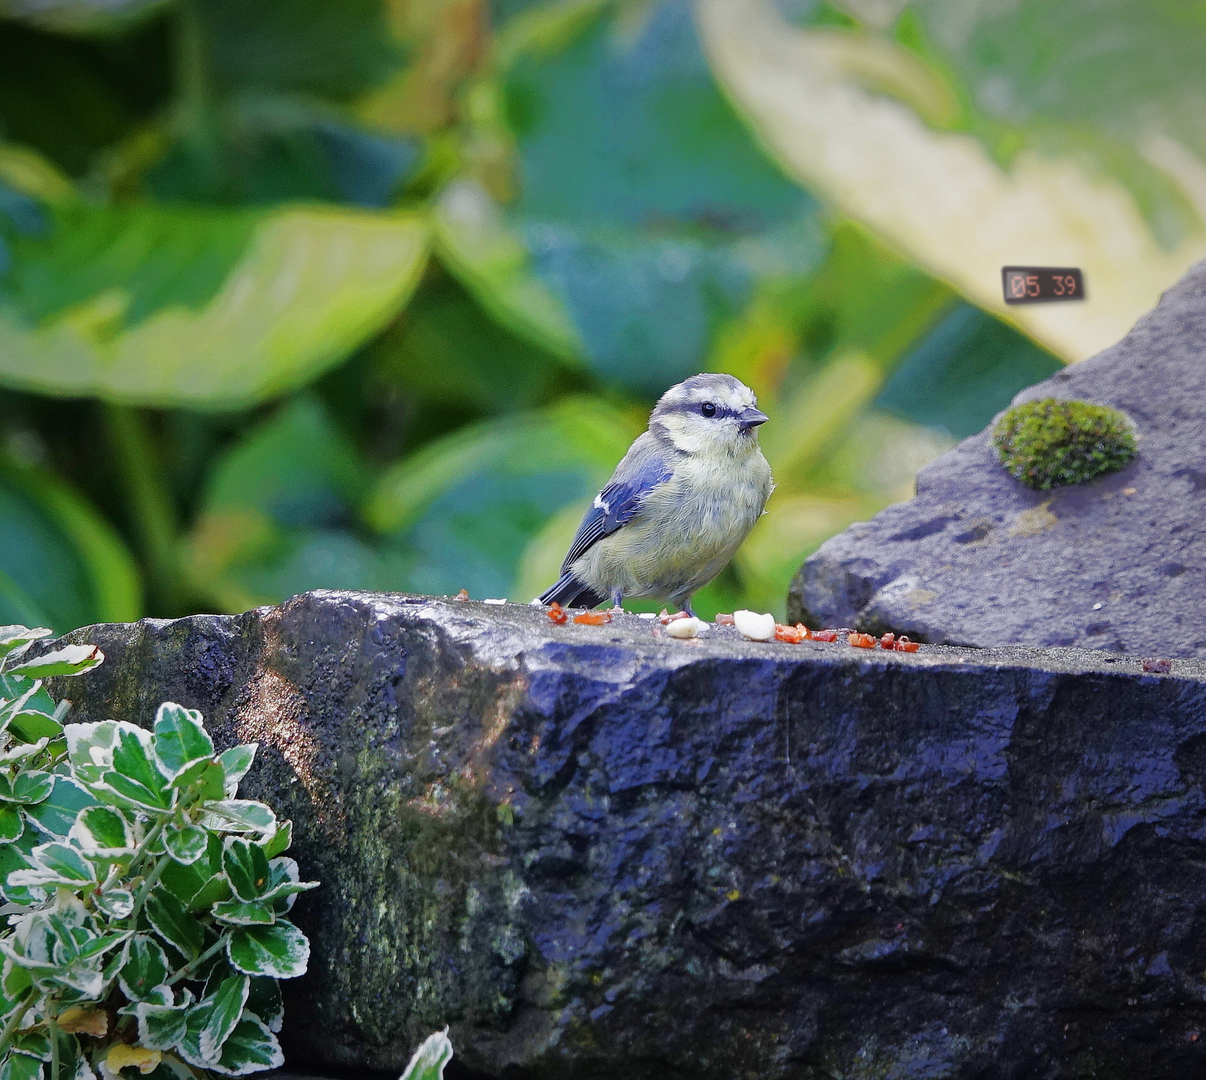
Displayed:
5,39
